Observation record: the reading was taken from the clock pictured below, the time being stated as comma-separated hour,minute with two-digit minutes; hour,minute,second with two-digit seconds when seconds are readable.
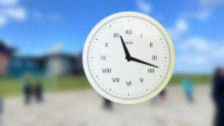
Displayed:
11,18
